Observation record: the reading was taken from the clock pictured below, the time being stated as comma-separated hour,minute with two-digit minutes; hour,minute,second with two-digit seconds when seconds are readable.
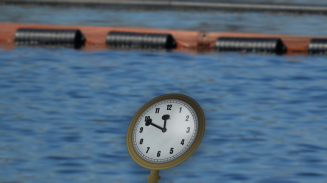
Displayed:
11,49
